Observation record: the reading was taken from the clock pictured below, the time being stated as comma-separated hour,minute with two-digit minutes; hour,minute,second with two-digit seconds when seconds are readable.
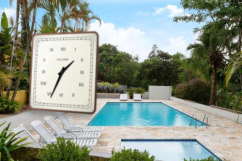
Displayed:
1,34
